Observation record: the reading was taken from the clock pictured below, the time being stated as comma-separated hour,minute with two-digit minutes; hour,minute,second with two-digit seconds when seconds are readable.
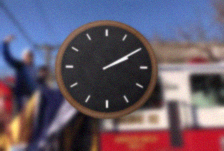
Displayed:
2,10
